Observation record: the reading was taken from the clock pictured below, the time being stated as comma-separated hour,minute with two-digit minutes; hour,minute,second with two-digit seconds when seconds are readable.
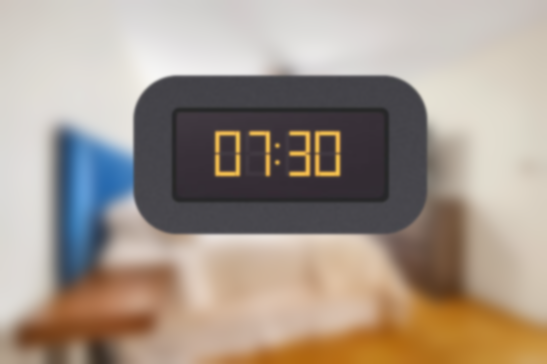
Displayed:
7,30
